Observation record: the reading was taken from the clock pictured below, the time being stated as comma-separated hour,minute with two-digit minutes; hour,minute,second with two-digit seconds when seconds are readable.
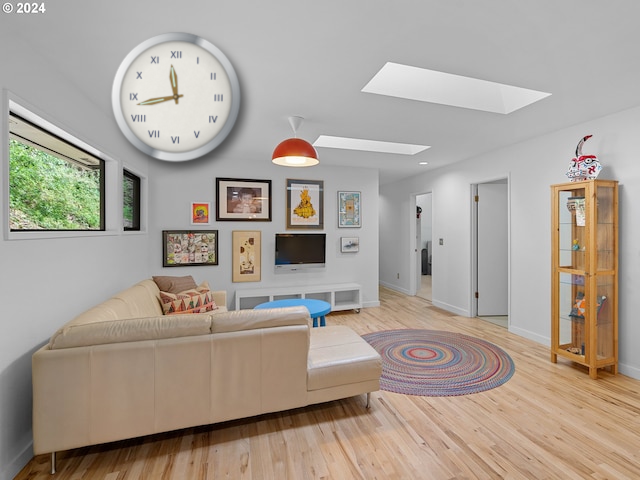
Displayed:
11,43
